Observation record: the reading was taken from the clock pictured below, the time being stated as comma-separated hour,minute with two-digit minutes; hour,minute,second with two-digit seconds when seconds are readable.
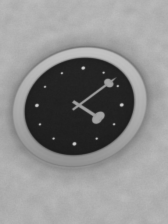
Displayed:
4,08
